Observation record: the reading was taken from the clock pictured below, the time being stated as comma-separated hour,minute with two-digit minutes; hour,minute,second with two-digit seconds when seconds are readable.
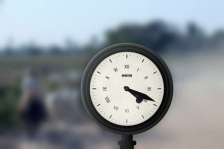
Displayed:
4,19
